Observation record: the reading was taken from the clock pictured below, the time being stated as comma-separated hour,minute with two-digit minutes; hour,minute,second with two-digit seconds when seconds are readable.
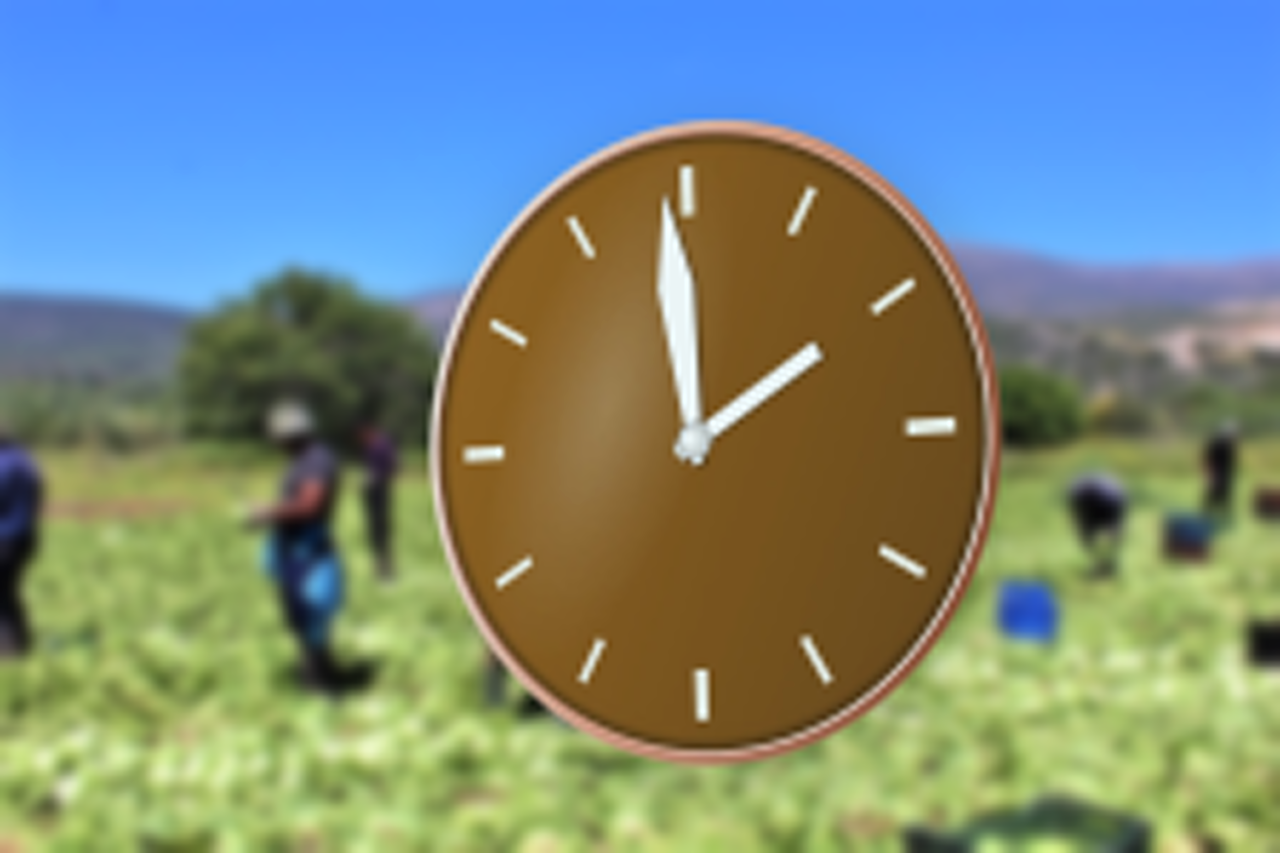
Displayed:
1,59
